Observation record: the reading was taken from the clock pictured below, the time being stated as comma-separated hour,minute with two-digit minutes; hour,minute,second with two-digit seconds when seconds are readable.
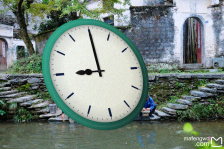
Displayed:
9,00
